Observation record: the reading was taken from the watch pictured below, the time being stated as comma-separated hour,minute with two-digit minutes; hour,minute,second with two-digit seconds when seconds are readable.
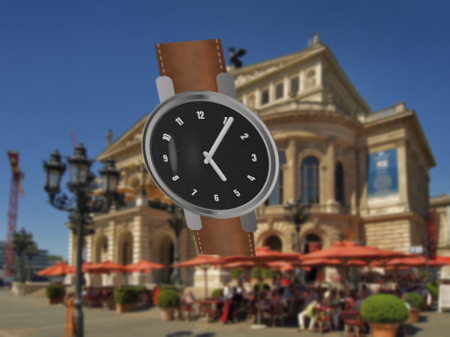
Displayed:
5,06
